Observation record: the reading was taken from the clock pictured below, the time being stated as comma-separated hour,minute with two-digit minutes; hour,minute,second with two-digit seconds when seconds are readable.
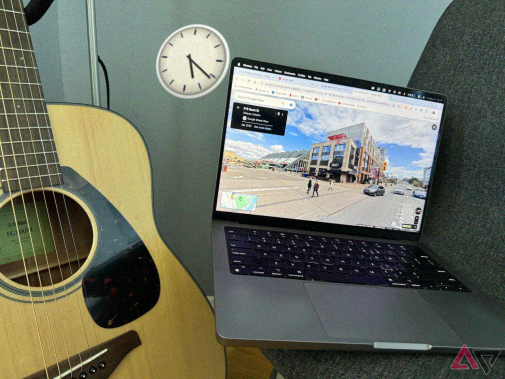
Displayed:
5,21
